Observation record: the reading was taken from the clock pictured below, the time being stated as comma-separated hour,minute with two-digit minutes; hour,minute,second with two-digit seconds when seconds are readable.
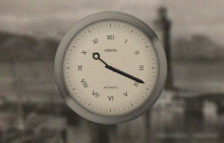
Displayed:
10,19
